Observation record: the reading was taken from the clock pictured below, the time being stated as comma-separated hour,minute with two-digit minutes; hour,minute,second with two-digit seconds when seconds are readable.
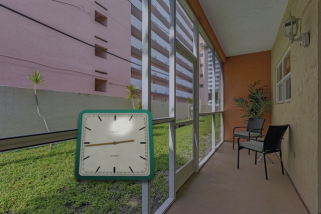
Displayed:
2,44
